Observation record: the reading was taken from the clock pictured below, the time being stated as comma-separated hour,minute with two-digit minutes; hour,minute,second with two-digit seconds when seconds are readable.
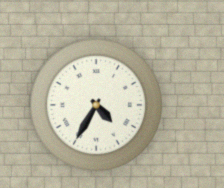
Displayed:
4,35
